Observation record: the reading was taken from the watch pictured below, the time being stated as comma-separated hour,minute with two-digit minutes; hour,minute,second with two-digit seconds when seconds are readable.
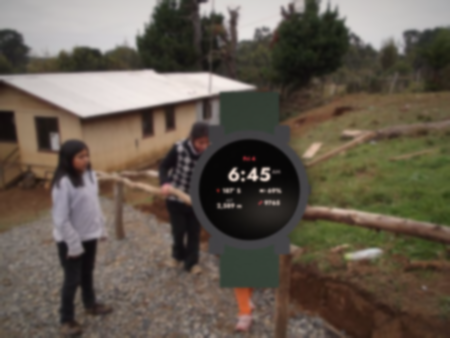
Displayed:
6,45
